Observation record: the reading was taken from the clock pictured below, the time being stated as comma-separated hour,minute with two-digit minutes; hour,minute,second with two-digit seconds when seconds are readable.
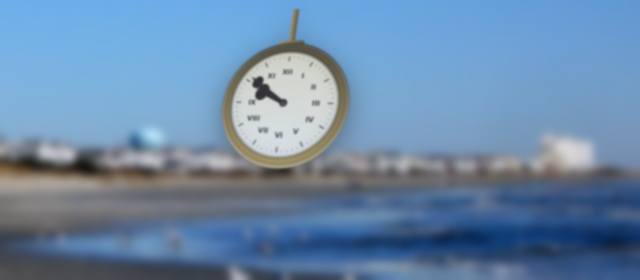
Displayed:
9,51
